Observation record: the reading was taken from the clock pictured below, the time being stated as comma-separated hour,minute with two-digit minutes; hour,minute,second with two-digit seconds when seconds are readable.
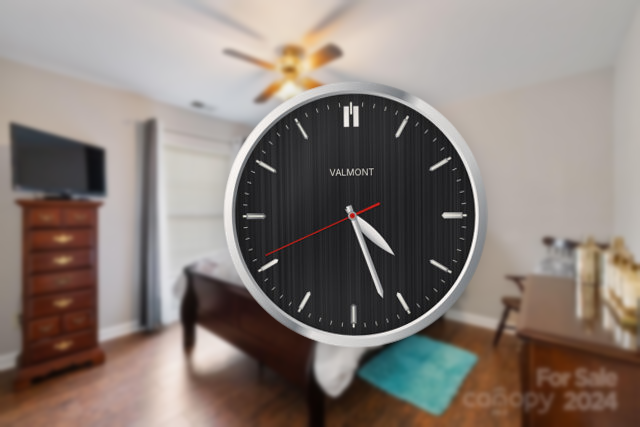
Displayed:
4,26,41
